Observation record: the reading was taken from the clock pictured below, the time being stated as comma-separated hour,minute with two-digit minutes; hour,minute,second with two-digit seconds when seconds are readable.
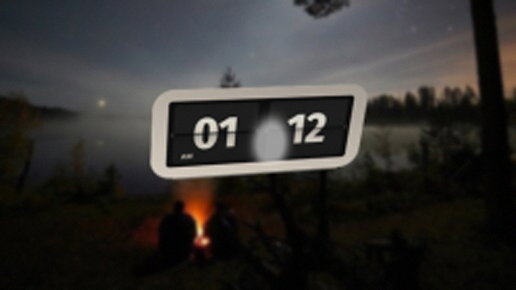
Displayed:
1,12
